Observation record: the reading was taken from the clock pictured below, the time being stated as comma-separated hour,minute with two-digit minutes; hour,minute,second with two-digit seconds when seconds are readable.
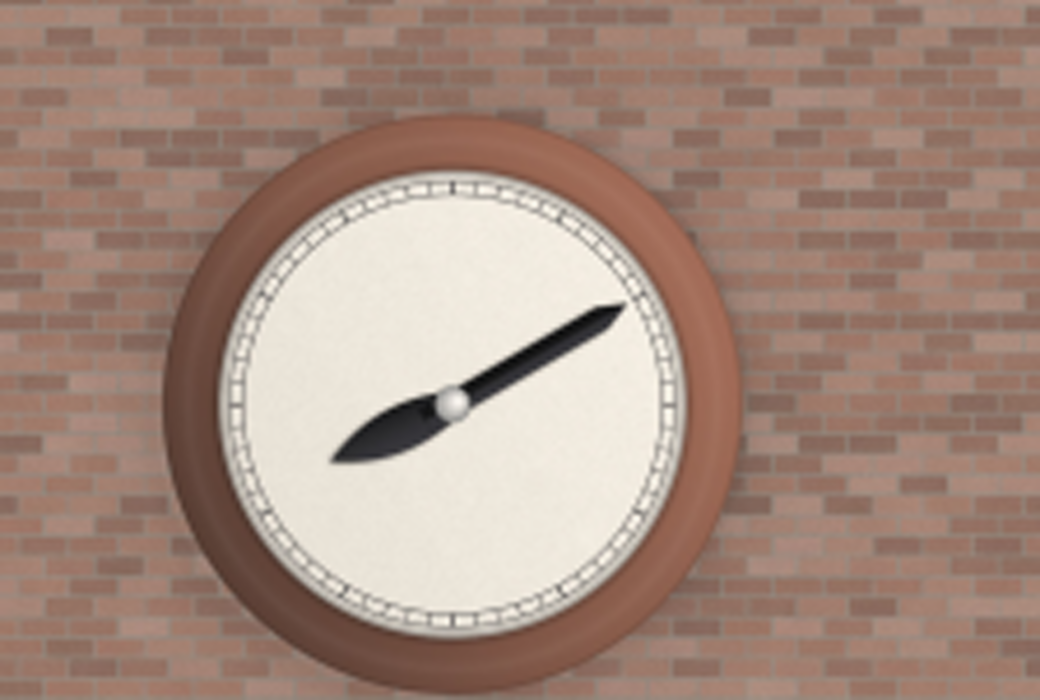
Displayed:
8,10
